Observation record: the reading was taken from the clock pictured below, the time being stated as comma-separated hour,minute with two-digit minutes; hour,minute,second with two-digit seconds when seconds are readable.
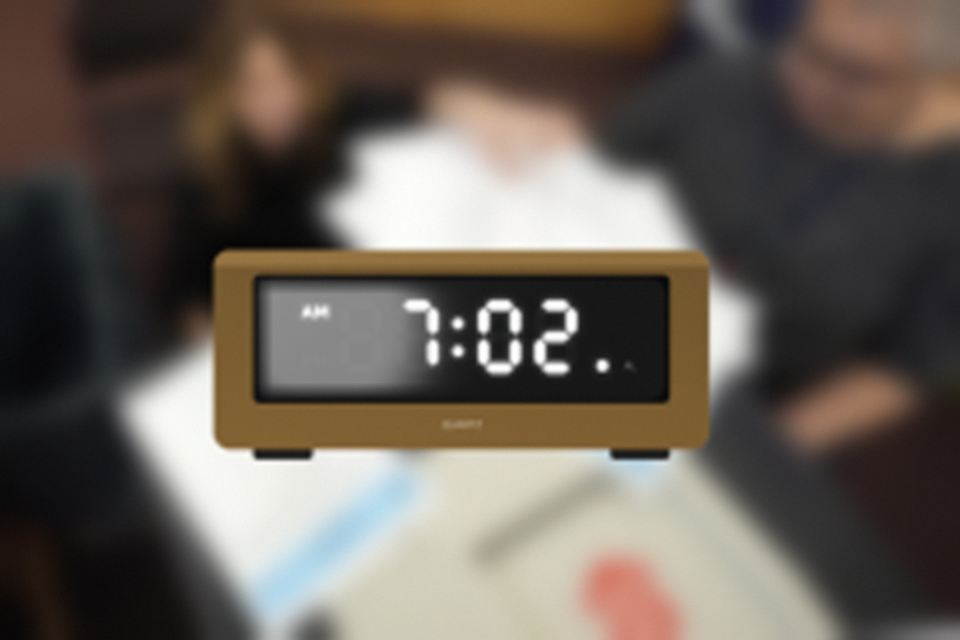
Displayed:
7,02
